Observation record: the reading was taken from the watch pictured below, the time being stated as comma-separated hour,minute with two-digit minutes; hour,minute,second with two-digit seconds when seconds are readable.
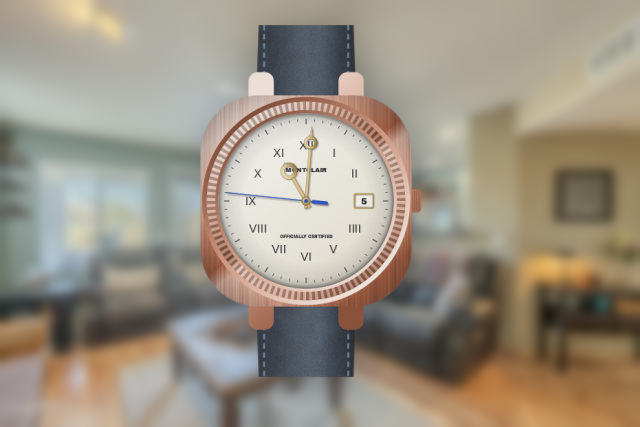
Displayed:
11,00,46
